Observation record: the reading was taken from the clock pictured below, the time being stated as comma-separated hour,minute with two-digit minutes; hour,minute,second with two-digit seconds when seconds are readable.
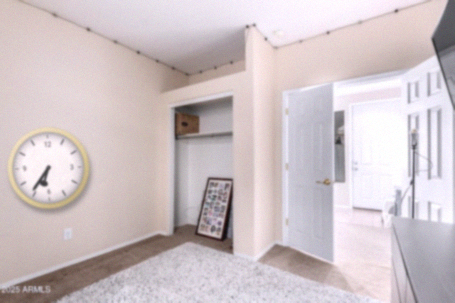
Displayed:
6,36
